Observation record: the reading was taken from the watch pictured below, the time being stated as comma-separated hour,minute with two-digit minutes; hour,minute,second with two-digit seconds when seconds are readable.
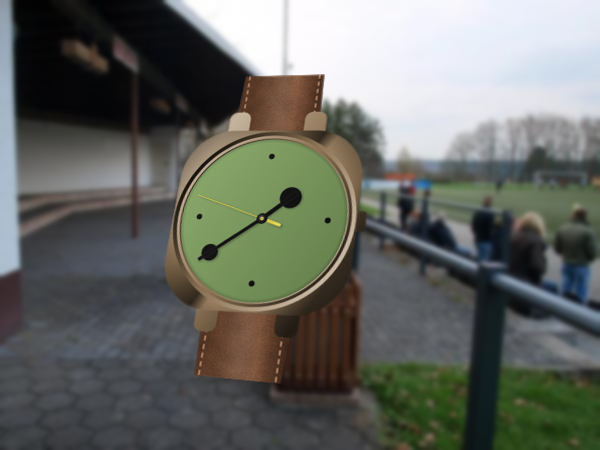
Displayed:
1,38,48
